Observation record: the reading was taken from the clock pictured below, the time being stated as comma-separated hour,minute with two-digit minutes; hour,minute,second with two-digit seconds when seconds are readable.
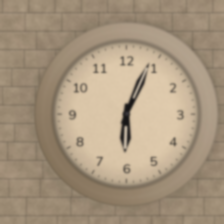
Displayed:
6,04
